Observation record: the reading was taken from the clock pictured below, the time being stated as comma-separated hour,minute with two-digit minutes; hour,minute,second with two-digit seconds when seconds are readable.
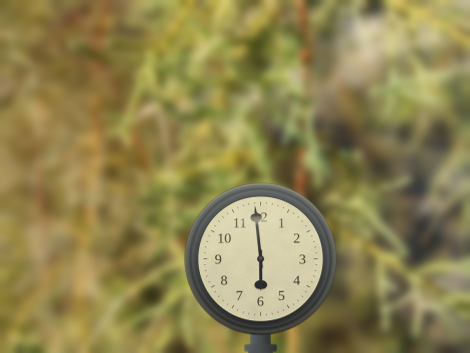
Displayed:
5,59
